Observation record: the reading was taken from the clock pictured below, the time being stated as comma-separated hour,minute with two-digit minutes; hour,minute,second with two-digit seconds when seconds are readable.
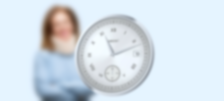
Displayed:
11,12
